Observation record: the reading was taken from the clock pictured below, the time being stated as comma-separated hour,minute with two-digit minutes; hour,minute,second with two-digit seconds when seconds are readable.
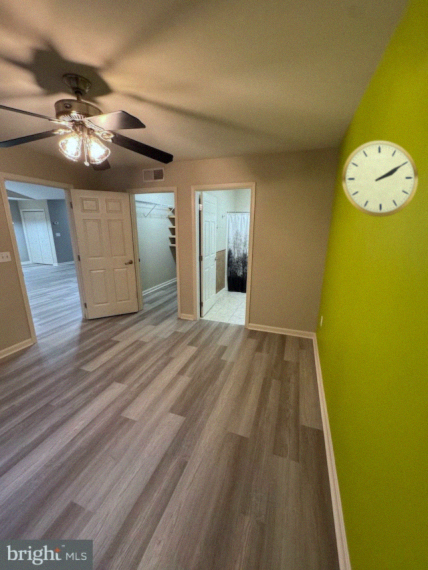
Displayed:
2,10
